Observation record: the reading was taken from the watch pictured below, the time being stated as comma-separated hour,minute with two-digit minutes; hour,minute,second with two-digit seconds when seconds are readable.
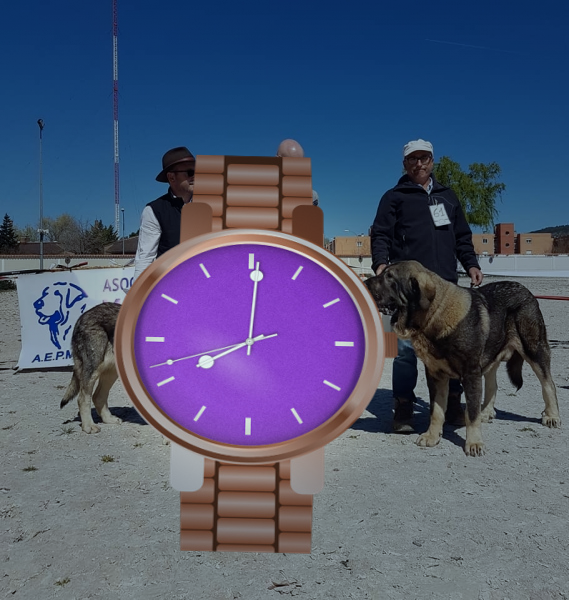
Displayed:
8,00,42
